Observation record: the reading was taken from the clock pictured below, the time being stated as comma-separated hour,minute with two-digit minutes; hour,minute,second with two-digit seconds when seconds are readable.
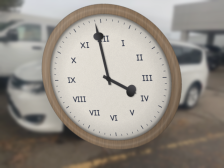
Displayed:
3,59
